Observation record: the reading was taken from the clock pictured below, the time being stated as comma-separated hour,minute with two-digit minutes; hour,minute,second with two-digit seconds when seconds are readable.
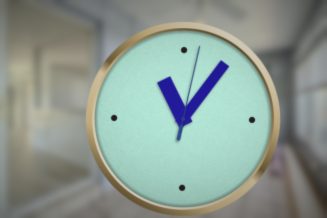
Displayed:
11,06,02
